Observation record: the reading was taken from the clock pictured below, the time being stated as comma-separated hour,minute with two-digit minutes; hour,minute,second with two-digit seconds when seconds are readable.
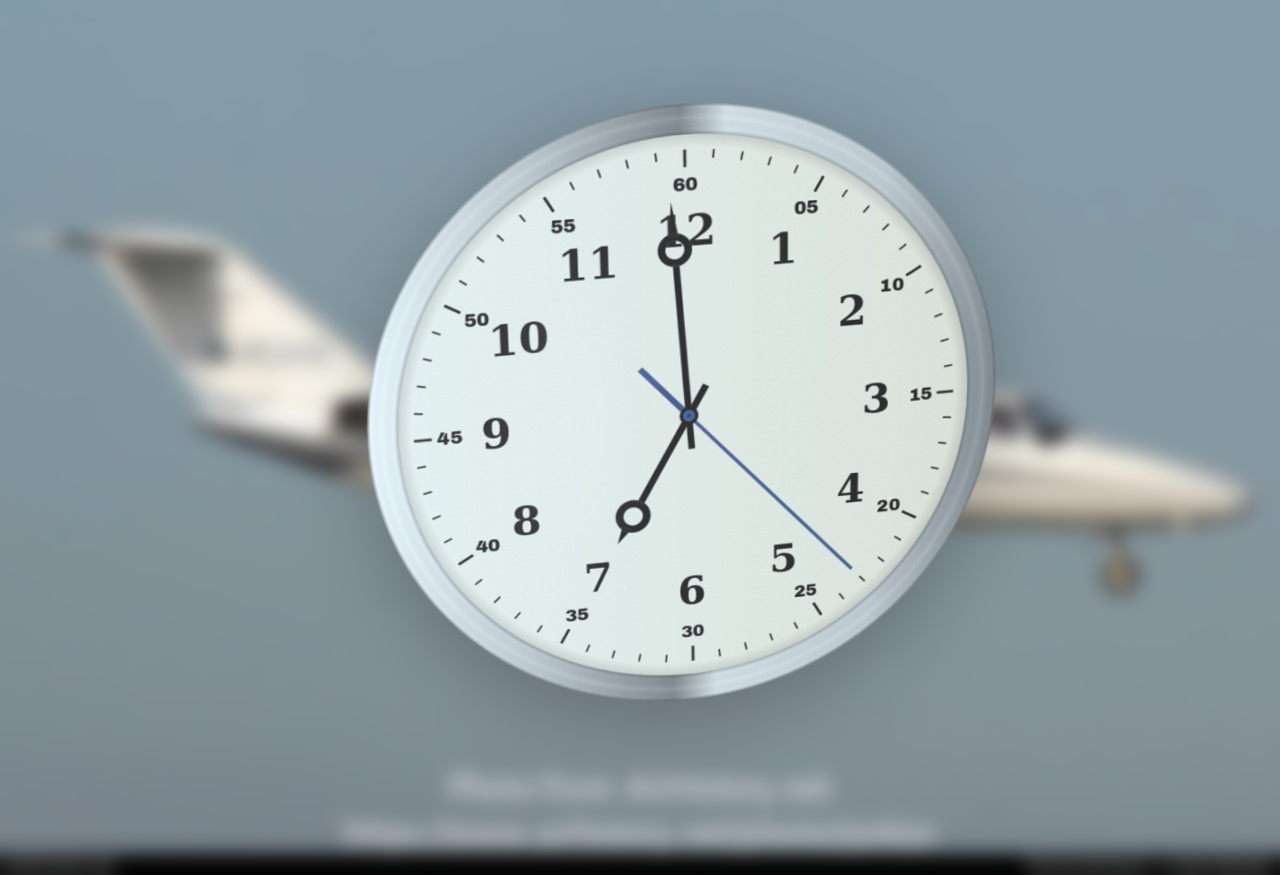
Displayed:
6,59,23
